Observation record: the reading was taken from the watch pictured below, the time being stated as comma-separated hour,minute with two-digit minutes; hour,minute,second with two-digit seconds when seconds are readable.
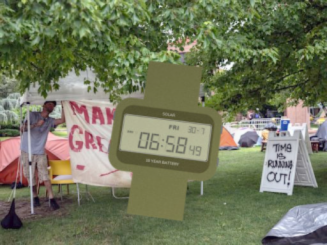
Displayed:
6,58,49
